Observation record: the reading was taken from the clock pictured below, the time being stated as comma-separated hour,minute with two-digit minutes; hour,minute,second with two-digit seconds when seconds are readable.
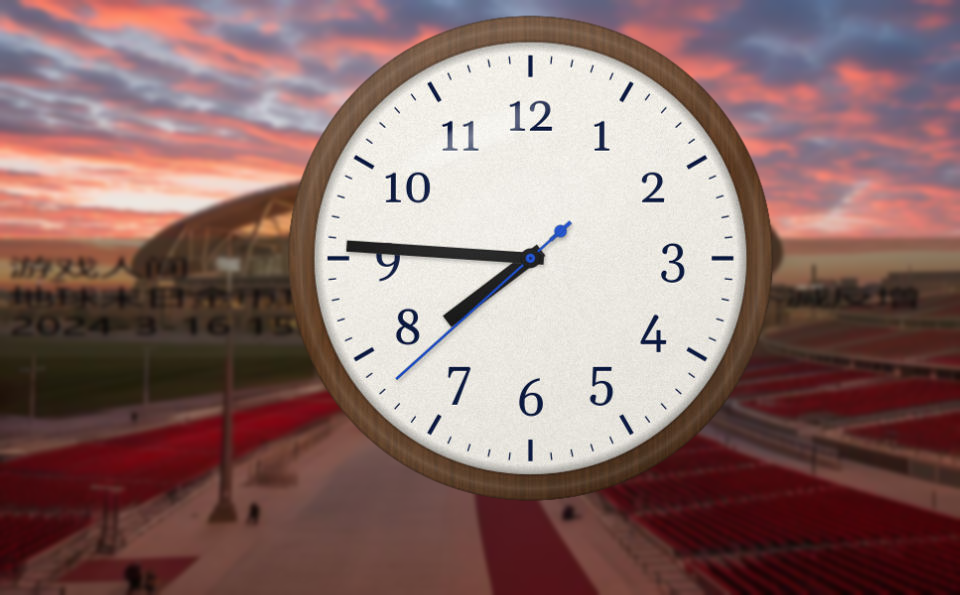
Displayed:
7,45,38
